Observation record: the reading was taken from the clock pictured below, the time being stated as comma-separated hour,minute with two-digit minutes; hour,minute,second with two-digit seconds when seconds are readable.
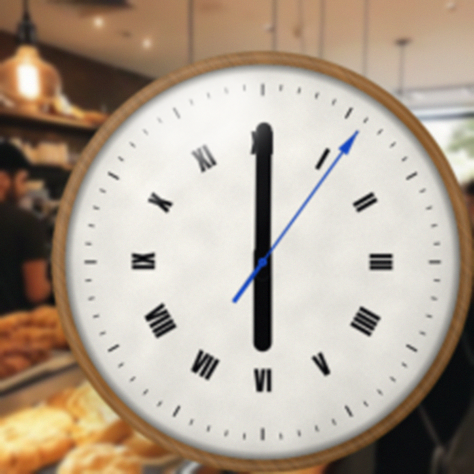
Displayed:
6,00,06
